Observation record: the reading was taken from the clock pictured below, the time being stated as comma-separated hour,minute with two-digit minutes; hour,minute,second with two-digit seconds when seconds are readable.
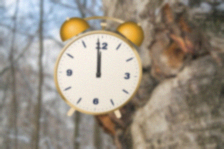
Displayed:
11,59
